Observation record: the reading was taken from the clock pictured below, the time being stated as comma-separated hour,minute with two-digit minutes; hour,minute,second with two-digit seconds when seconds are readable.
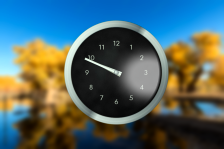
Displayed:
9,49
